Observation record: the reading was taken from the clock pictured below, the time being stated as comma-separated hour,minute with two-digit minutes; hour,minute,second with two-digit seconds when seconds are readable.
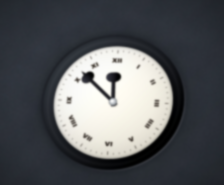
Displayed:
11,52
